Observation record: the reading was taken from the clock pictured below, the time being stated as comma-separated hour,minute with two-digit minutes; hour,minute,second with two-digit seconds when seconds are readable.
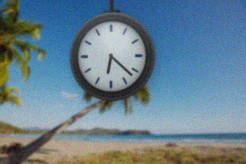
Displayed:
6,22
